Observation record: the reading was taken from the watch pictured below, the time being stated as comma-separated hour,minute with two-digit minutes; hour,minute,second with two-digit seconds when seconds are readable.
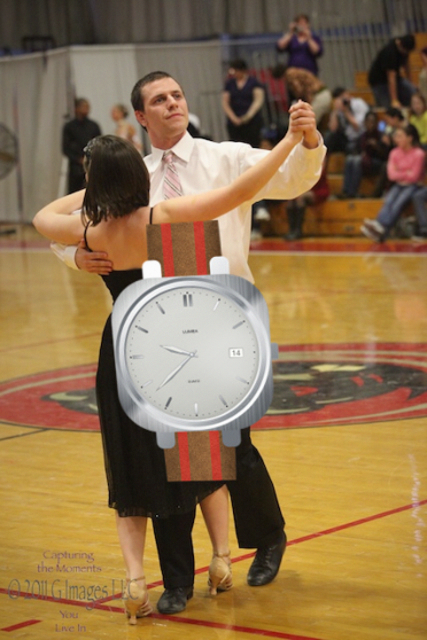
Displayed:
9,38
